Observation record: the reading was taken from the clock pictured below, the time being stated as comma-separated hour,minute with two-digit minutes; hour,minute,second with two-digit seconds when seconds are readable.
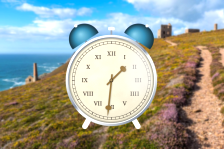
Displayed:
1,31
